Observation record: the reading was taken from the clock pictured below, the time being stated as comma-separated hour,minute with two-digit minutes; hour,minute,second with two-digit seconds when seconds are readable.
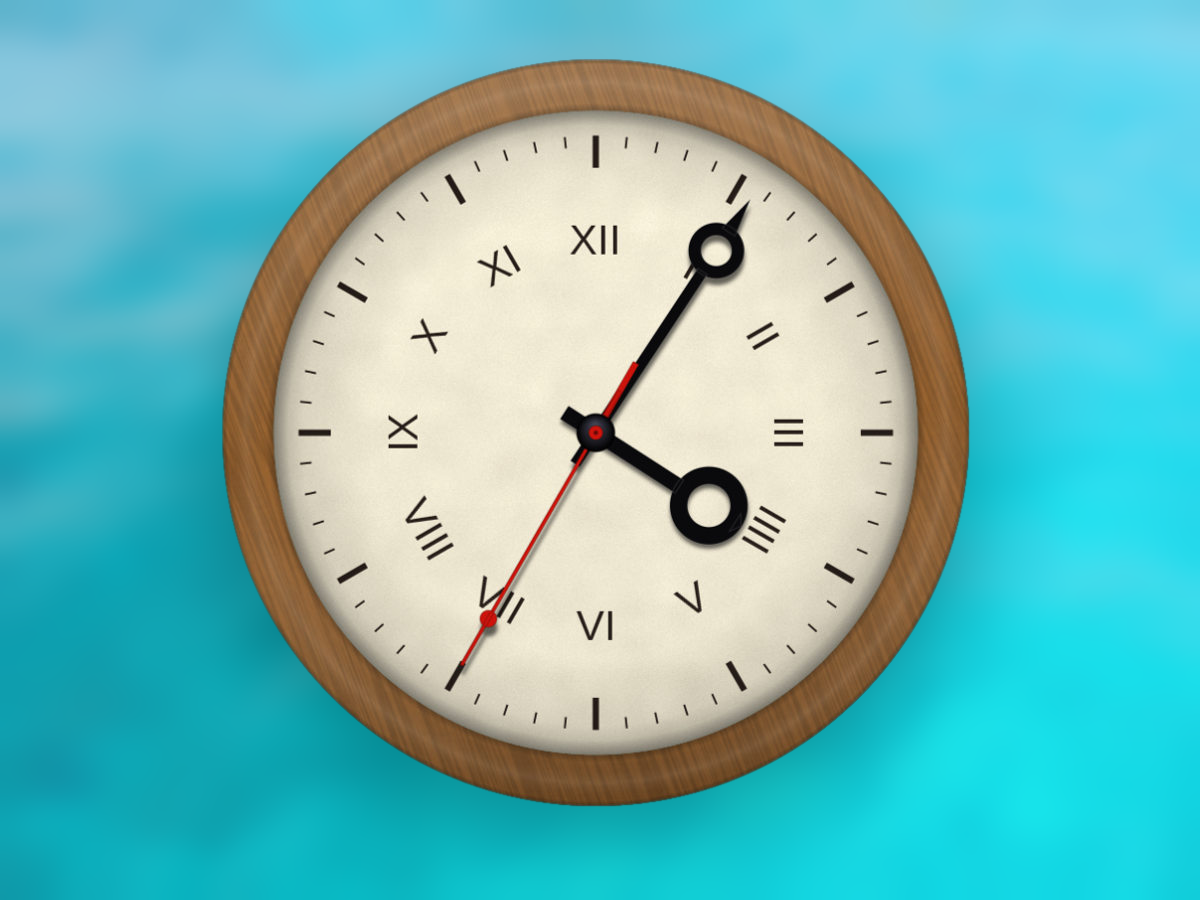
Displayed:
4,05,35
